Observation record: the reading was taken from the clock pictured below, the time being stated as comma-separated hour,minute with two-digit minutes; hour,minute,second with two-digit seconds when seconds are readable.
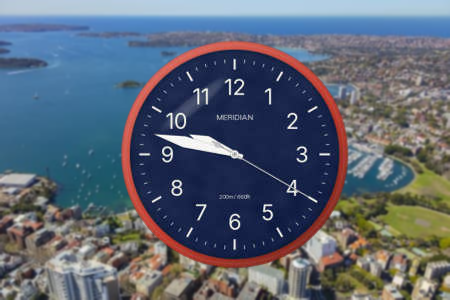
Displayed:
9,47,20
